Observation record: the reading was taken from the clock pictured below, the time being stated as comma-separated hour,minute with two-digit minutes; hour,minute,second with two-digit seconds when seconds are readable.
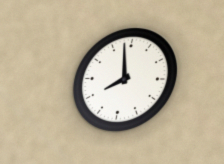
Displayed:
7,58
